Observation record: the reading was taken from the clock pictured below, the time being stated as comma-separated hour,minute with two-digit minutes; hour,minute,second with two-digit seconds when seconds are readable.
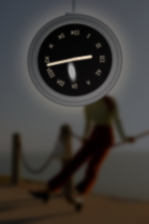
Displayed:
2,43
